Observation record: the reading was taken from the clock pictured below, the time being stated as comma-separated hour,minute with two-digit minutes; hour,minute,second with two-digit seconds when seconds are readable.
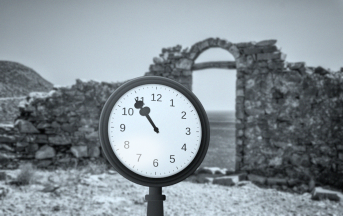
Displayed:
10,54
